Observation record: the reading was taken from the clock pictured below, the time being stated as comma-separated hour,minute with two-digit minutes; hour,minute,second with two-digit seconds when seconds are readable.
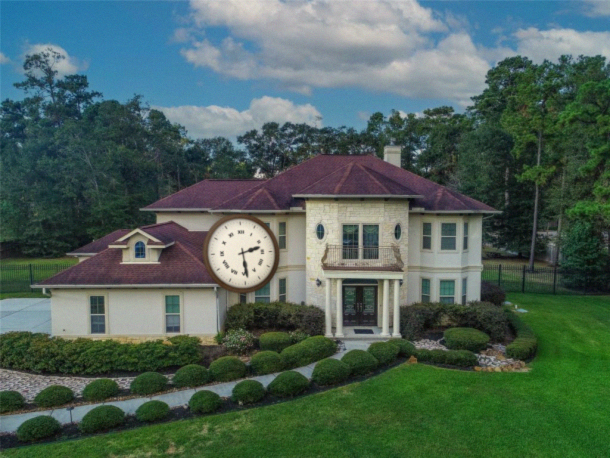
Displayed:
2,29
